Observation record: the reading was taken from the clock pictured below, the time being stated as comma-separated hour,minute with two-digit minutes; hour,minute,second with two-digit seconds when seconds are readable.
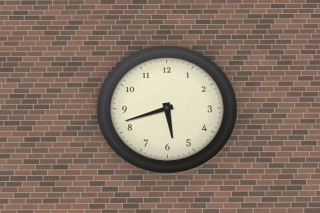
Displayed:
5,42
